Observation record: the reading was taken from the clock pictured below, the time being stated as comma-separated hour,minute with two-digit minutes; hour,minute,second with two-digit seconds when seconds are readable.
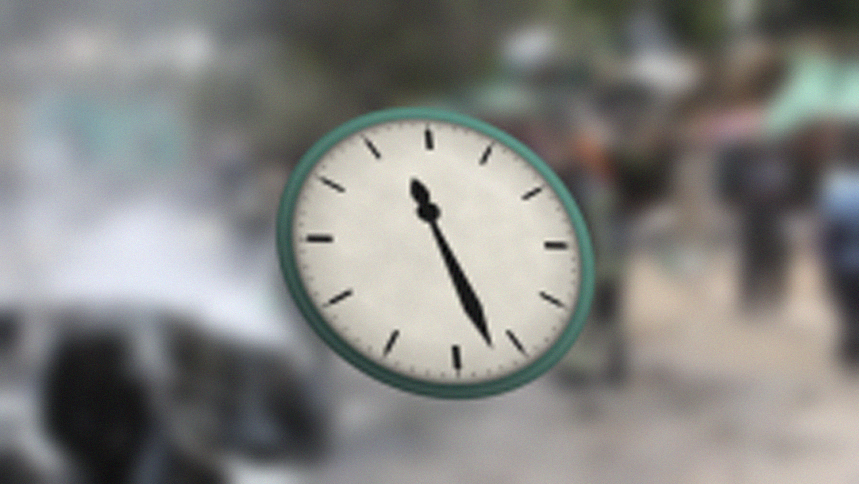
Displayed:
11,27
